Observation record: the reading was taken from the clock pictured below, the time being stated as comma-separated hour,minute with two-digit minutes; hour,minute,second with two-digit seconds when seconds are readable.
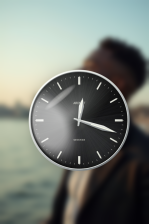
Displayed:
12,18
